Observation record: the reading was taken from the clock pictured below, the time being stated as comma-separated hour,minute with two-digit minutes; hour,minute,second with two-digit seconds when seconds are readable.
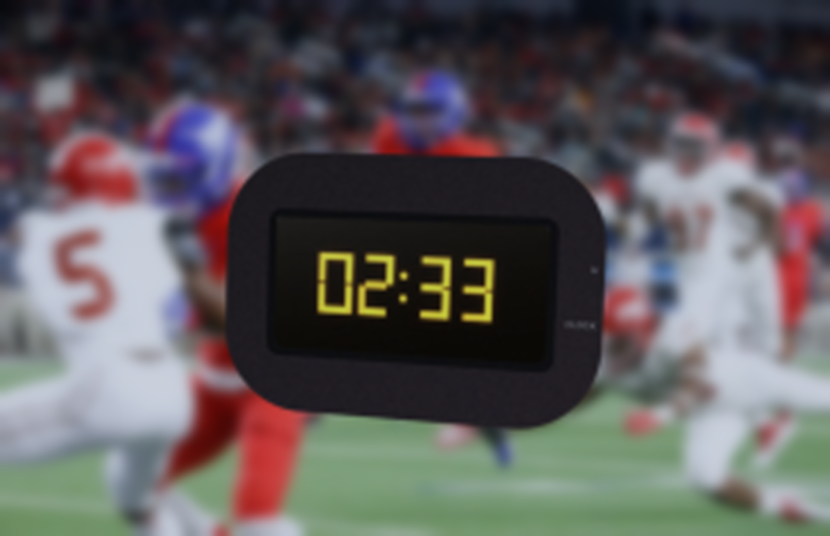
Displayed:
2,33
